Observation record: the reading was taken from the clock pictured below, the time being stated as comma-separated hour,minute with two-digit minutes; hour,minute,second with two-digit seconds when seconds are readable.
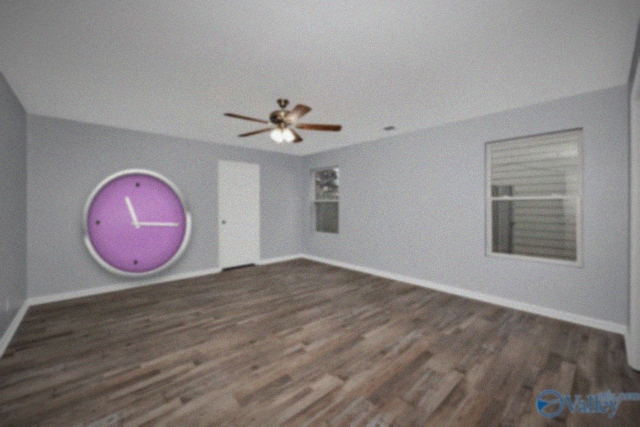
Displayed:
11,15
